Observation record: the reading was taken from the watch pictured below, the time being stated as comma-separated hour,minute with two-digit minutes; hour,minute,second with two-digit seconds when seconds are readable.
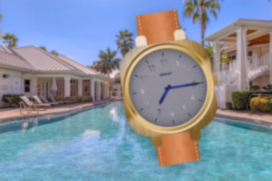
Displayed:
7,15
